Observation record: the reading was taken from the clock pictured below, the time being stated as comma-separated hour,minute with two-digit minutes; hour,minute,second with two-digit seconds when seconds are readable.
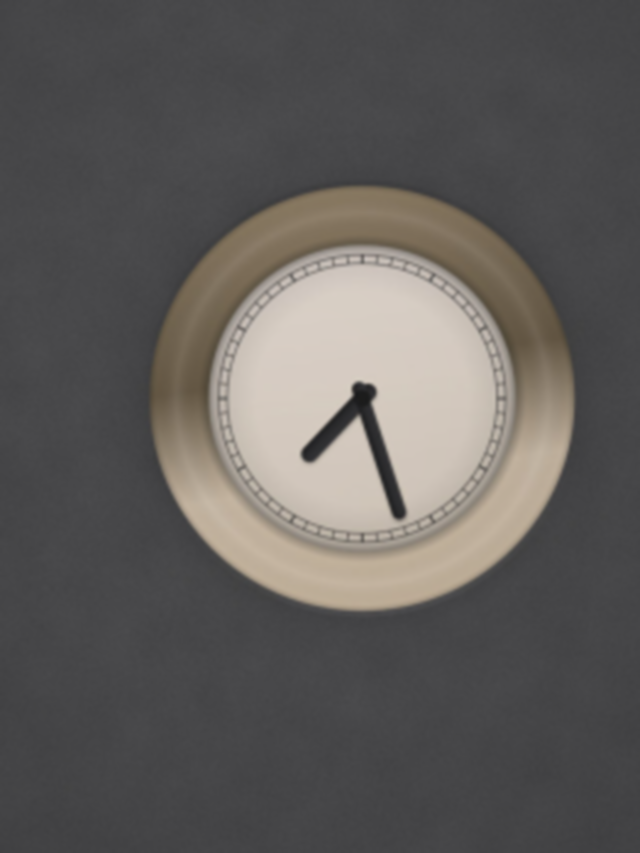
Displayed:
7,27
